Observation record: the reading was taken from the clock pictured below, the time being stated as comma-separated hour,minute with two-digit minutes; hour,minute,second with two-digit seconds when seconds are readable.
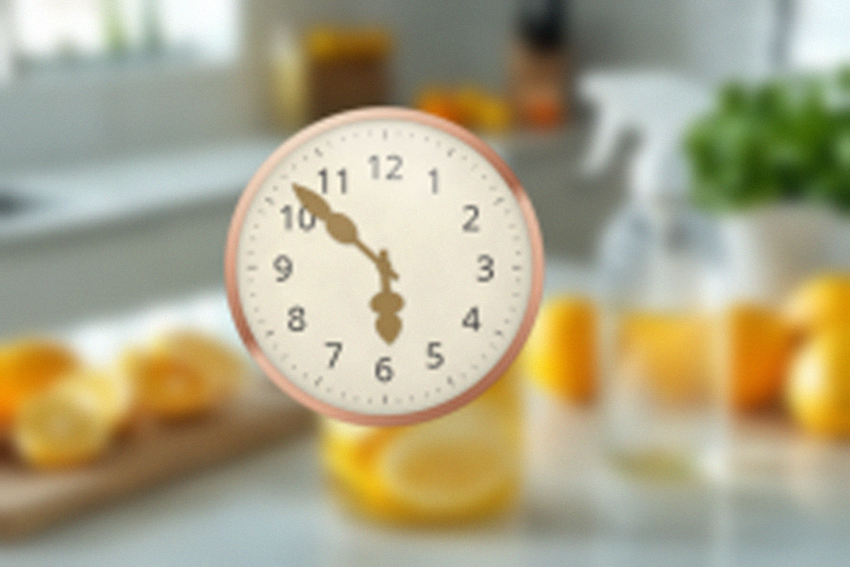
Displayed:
5,52
